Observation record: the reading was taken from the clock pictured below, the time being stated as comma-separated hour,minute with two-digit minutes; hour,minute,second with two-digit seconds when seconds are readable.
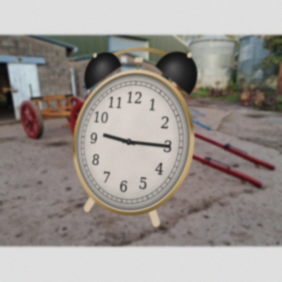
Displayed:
9,15
